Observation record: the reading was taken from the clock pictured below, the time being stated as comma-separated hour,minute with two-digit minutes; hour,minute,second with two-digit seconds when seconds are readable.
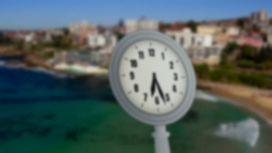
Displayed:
6,27
